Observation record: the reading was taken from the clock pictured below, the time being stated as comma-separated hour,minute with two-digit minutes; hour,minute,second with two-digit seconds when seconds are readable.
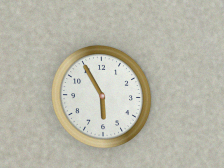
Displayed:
5,55
